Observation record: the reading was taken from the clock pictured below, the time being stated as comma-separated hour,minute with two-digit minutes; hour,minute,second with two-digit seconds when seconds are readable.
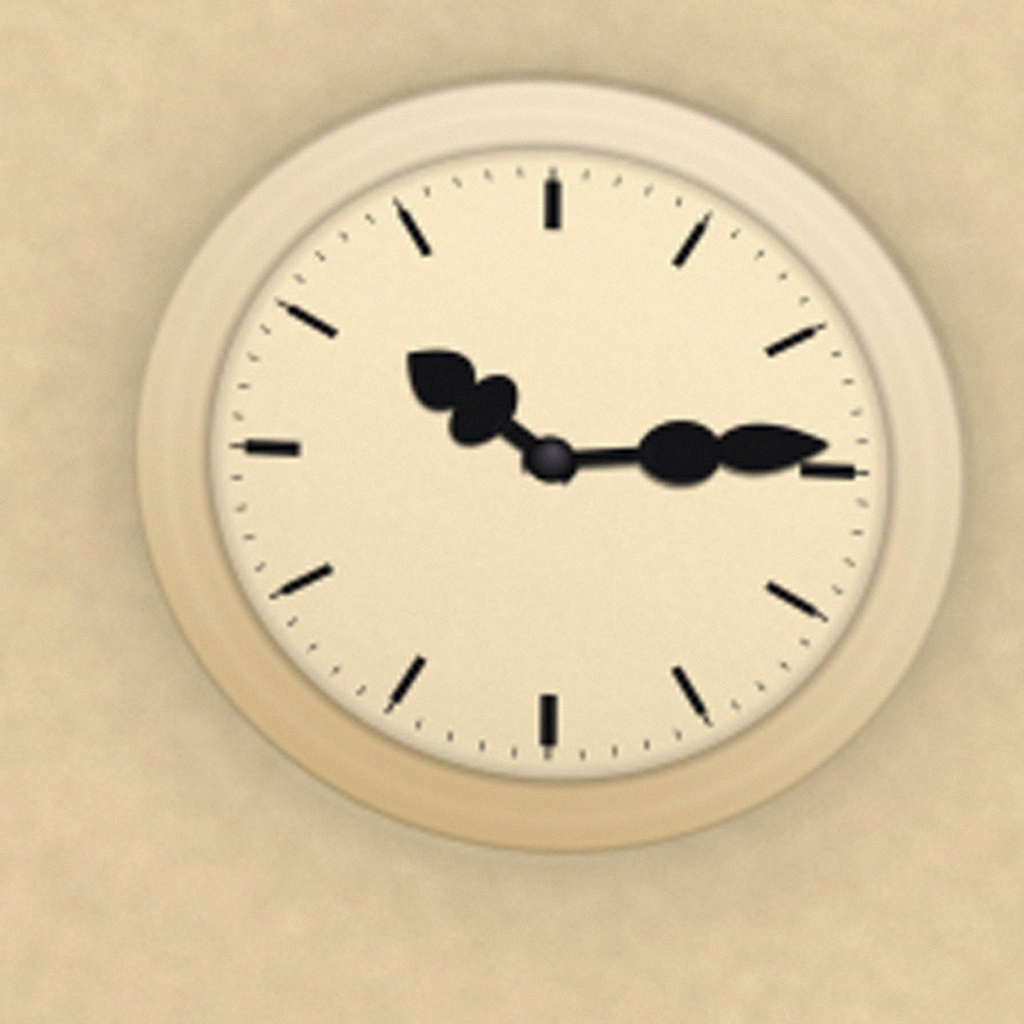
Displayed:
10,14
